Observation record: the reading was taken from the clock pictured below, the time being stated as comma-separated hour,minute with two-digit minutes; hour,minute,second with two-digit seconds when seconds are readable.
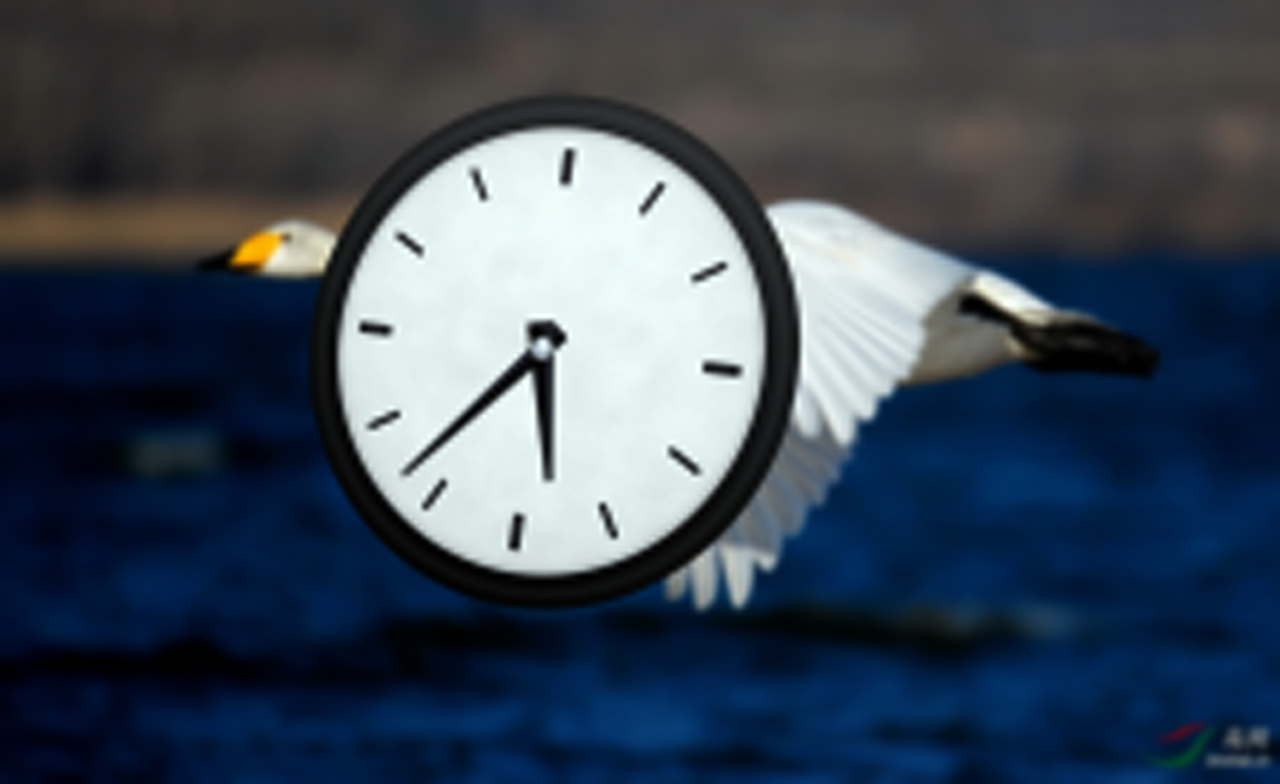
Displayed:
5,37
